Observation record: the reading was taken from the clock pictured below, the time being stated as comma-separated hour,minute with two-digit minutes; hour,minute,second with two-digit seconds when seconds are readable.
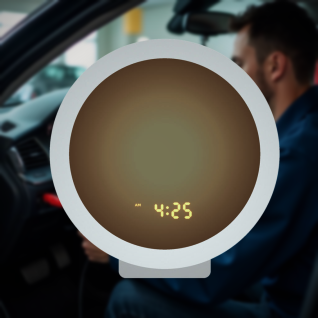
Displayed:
4,25
